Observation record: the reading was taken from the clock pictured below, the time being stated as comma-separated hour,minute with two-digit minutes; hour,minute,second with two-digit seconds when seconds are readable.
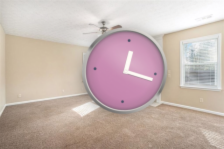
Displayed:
12,17
